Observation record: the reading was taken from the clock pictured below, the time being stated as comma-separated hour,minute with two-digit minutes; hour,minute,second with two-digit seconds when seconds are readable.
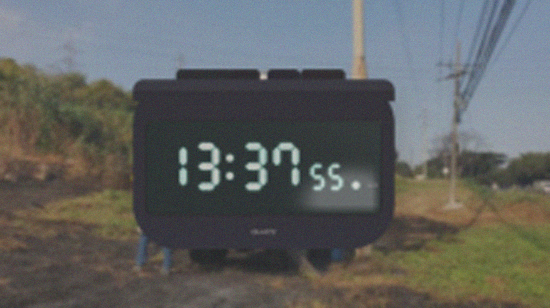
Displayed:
13,37,55
